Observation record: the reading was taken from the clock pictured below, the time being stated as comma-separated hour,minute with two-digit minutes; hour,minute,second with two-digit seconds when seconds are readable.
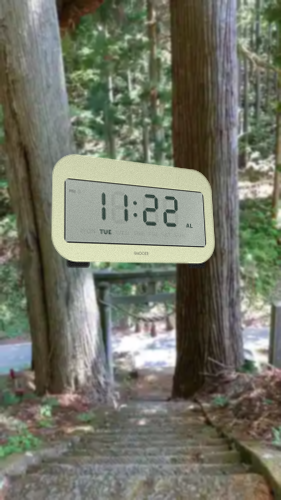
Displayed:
11,22
